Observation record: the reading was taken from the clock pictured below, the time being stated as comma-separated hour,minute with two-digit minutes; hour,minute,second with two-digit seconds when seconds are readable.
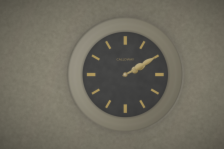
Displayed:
2,10
